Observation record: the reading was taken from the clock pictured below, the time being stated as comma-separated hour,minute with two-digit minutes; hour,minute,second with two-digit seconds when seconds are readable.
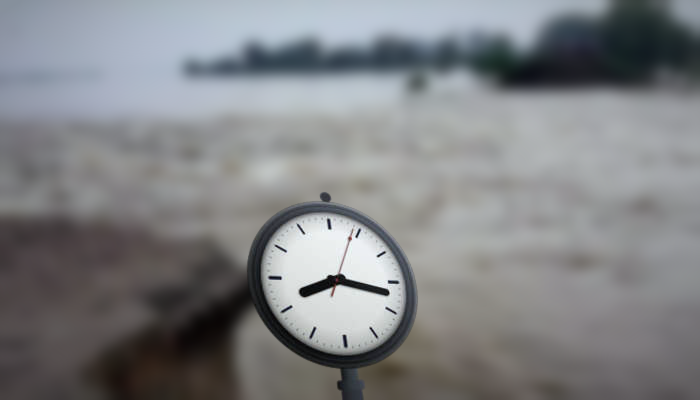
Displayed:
8,17,04
